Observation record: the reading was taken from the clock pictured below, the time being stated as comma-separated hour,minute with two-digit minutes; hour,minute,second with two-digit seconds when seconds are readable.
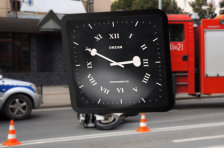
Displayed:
2,50
